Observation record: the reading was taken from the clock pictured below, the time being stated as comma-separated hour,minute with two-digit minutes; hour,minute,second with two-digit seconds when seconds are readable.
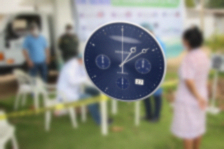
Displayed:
1,09
